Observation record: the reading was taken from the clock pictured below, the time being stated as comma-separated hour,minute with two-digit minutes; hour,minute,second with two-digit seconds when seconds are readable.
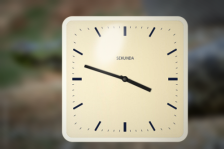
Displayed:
3,48
